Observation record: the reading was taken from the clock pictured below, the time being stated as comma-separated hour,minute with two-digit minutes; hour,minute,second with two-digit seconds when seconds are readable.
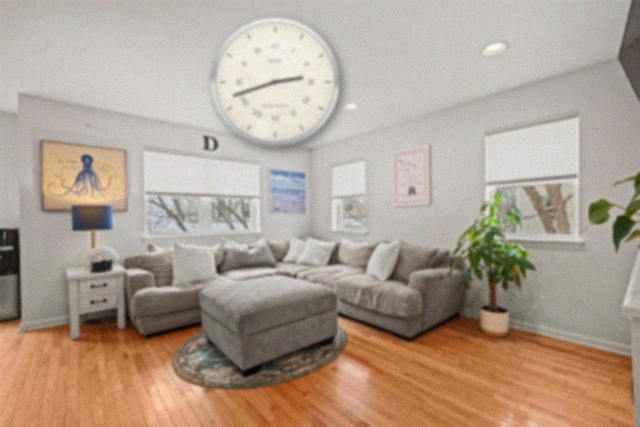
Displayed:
2,42
